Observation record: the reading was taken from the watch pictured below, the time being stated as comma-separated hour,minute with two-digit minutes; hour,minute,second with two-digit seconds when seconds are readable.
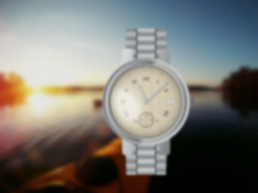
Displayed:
11,08
